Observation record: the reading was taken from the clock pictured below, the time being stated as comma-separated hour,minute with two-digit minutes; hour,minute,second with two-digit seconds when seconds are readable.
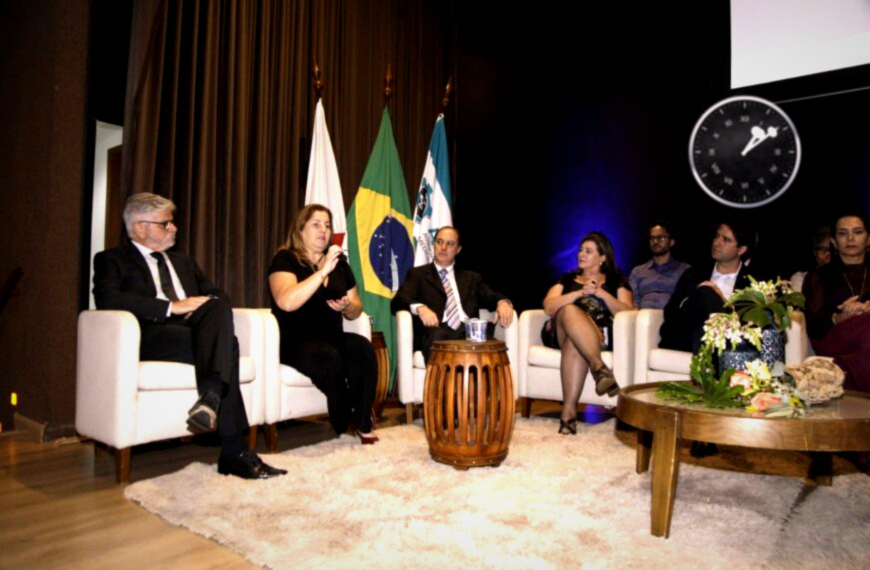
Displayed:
1,09
